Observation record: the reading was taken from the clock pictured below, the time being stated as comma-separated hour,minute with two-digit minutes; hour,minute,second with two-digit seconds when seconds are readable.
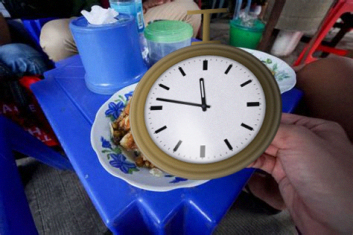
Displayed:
11,47
